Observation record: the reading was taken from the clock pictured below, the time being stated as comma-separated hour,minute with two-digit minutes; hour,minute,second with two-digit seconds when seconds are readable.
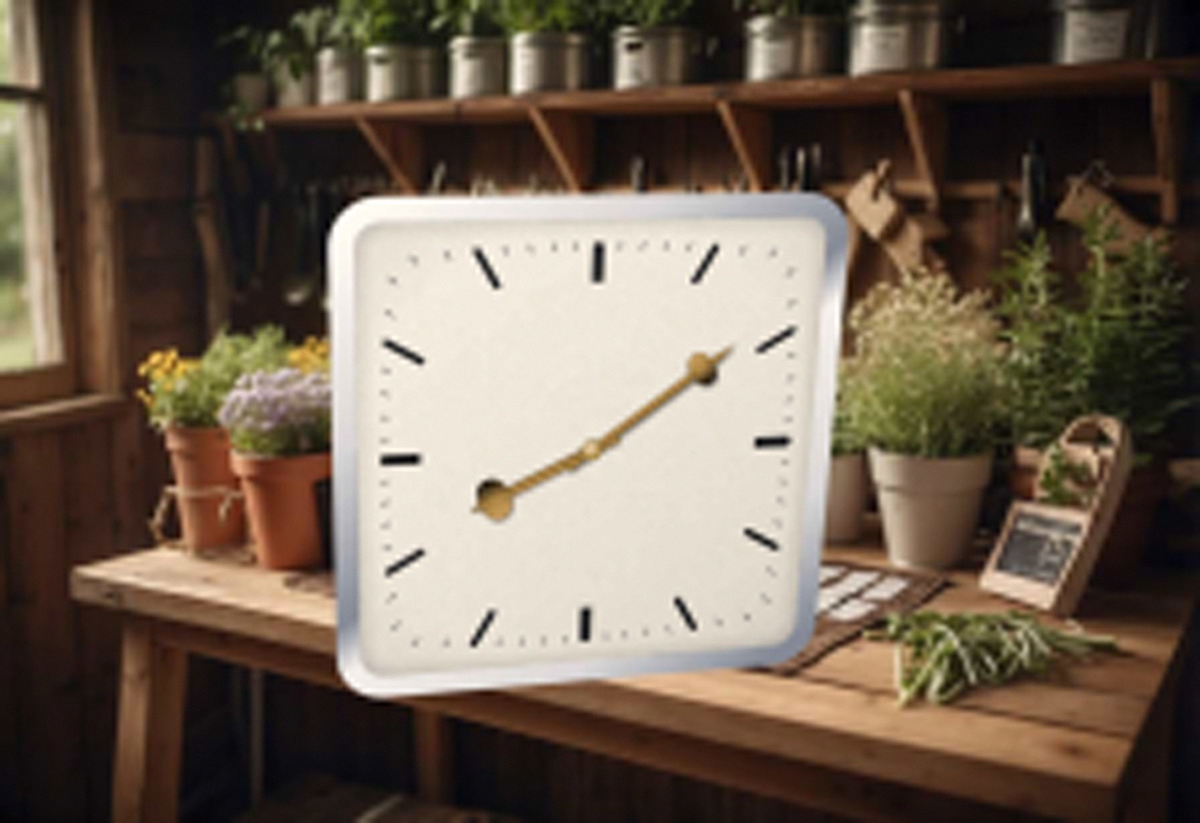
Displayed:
8,09
